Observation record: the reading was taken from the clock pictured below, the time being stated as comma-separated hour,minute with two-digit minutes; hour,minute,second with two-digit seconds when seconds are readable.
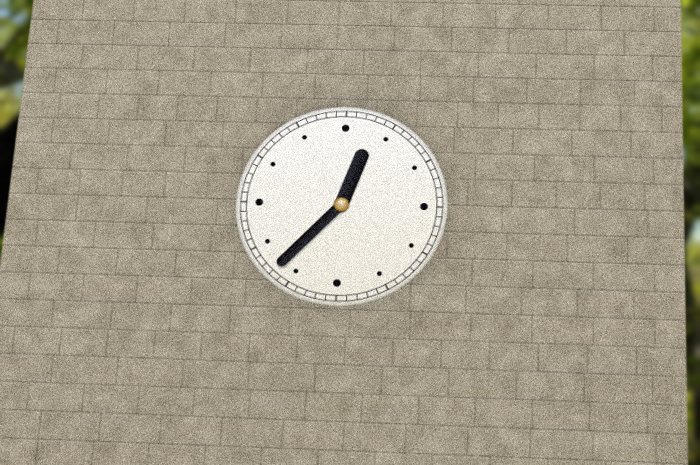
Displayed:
12,37
